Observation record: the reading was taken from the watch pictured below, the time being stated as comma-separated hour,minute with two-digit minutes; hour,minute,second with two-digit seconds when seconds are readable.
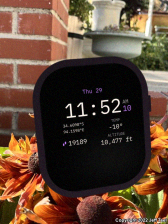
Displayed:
11,52,10
